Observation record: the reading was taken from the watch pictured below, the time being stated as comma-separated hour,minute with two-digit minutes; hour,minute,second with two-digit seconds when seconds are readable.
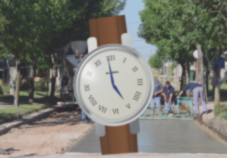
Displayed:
4,59
